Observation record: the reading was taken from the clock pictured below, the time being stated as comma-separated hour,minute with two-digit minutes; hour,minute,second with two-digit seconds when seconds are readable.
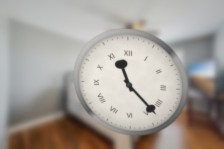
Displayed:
11,23
